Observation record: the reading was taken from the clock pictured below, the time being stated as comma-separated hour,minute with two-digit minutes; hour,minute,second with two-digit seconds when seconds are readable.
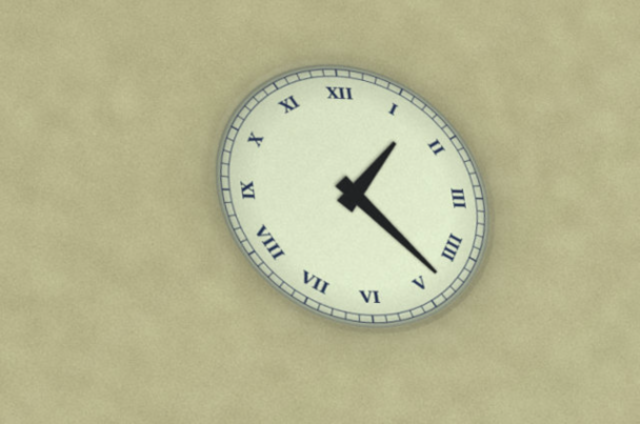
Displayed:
1,23
